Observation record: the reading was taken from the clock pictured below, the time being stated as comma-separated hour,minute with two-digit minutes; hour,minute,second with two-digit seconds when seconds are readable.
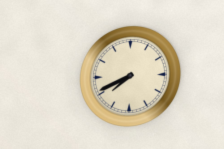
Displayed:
7,41
